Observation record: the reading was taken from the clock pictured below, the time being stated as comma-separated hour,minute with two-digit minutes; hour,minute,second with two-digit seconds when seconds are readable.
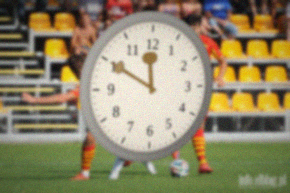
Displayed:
11,50
